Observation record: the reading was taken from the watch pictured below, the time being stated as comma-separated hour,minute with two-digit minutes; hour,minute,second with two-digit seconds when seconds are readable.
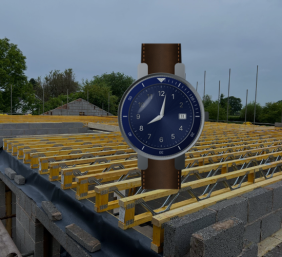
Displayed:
8,02
